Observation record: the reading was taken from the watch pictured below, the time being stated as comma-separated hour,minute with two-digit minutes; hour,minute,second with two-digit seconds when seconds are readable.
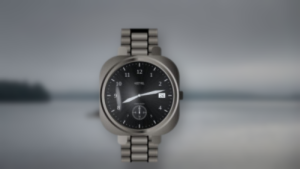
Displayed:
8,13
